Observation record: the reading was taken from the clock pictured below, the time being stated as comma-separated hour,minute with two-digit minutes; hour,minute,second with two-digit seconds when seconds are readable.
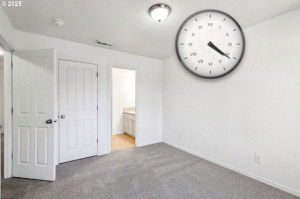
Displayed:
4,21
